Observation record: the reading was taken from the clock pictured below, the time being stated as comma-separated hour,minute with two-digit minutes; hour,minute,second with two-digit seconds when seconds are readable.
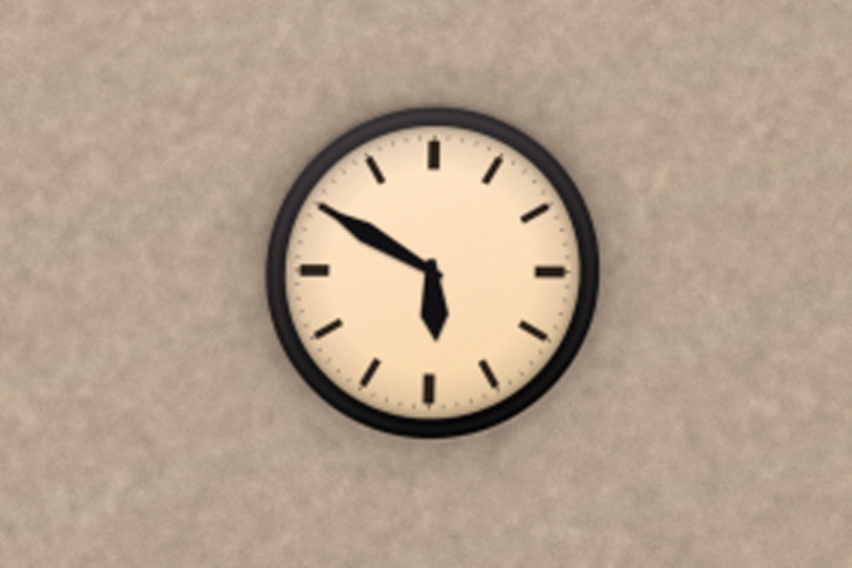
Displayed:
5,50
